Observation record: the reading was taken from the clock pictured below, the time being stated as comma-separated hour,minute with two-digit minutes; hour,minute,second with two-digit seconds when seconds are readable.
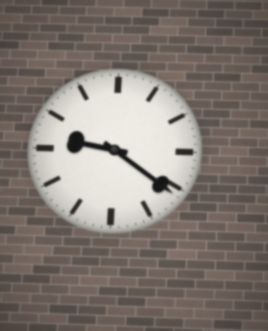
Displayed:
9,21
